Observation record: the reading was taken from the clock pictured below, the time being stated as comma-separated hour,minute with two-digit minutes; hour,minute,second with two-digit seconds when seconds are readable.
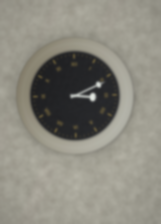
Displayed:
3,11
